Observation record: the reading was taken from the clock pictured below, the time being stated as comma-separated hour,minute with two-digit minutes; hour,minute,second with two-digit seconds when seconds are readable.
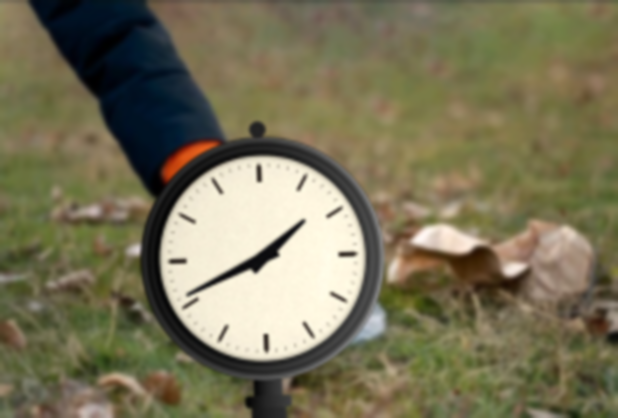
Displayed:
1,41
